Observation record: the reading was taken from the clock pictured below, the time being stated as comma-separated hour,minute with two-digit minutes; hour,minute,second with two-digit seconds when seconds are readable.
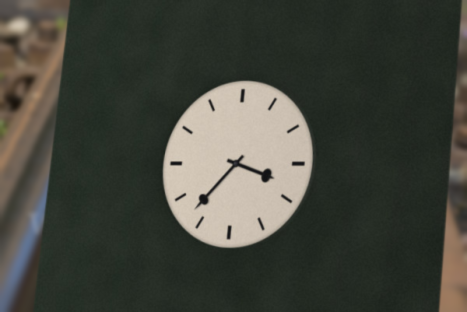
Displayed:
3,37
